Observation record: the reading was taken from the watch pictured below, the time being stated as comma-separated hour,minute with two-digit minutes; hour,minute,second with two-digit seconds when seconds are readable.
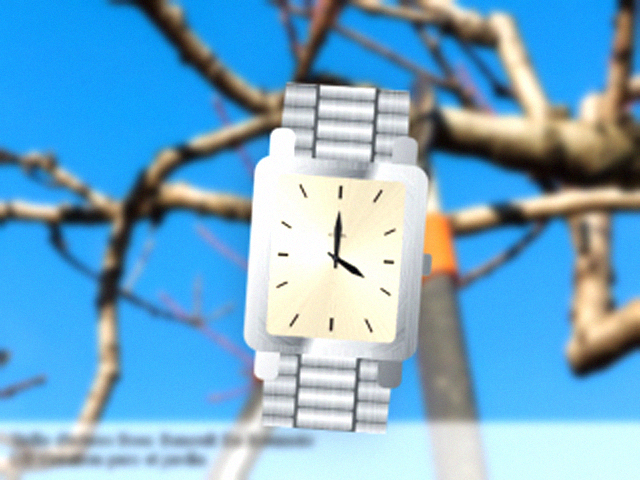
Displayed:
4,00
